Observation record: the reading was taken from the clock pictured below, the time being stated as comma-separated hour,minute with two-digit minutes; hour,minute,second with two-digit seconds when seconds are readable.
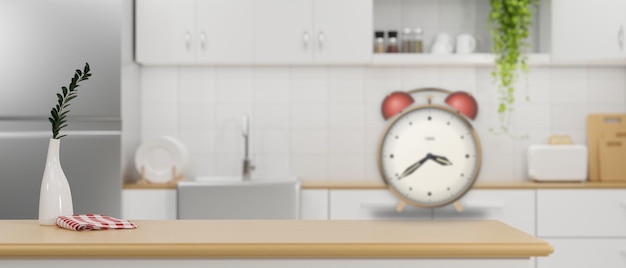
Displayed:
3,39
